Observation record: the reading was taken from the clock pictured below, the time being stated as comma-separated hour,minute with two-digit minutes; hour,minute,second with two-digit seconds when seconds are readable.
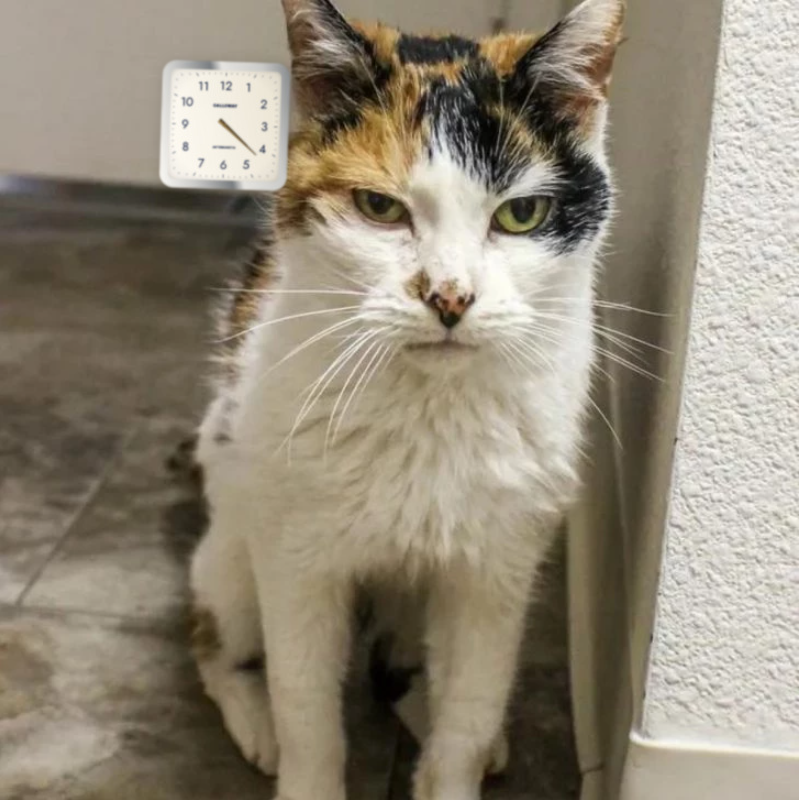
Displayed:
4,22
